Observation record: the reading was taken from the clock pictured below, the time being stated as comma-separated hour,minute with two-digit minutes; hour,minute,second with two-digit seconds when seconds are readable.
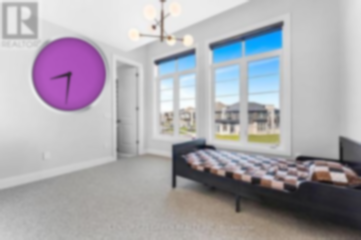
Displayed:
8,31
